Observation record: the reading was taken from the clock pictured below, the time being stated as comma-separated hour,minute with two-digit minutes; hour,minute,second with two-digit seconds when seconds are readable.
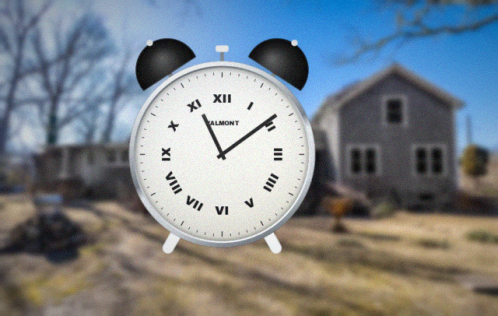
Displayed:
11,09
